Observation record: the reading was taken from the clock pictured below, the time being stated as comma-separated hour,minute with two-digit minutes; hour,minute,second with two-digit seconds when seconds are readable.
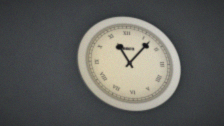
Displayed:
11,07
